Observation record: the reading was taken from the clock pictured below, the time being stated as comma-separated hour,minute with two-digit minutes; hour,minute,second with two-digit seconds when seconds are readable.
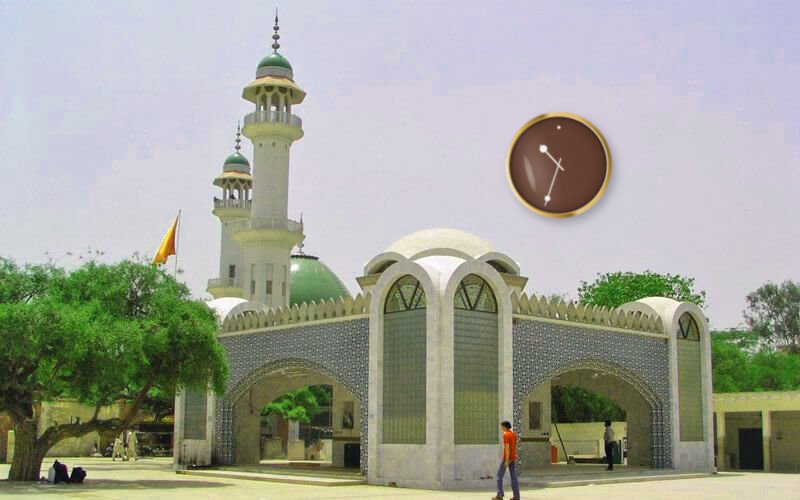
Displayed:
10,33
